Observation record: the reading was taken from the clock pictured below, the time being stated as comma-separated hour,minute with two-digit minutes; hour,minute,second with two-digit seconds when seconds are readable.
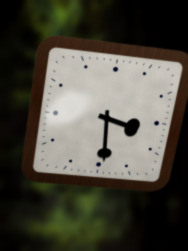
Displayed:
3,29
